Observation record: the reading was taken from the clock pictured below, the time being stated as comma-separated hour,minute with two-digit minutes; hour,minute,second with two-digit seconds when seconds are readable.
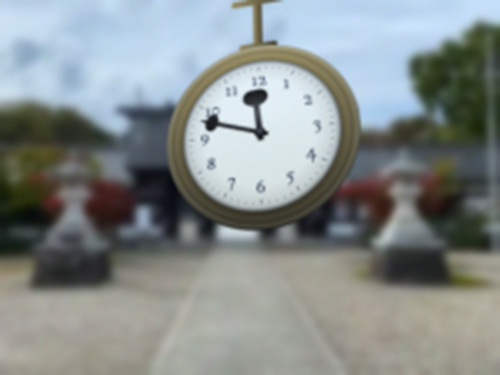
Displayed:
11,48
